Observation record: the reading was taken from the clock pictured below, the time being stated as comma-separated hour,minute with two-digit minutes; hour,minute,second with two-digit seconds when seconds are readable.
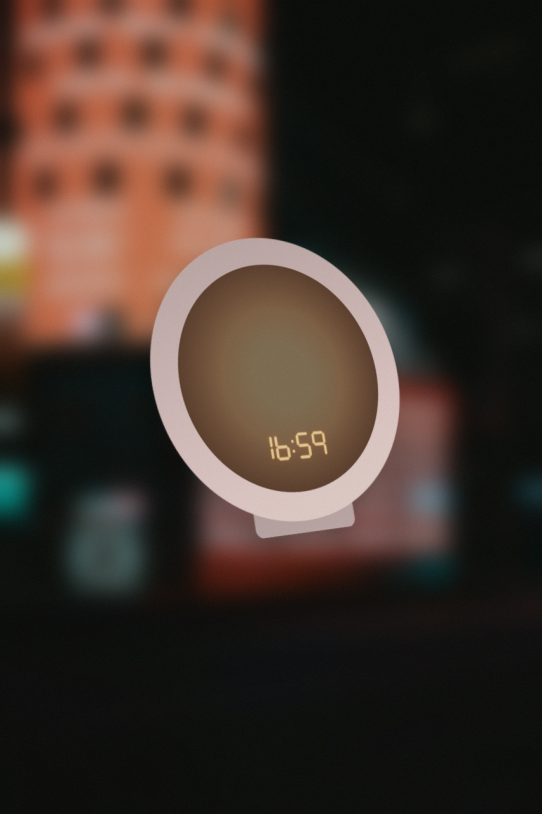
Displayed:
16,59
